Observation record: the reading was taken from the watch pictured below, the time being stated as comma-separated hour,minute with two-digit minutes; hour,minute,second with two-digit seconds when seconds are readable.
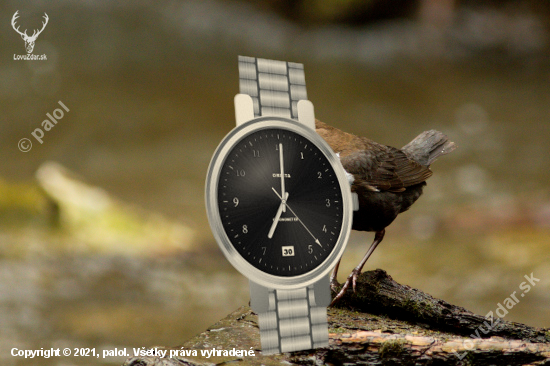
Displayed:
7,00,23
